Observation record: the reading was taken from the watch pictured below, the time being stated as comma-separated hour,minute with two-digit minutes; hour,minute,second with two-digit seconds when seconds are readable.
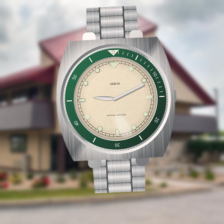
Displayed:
9,11
